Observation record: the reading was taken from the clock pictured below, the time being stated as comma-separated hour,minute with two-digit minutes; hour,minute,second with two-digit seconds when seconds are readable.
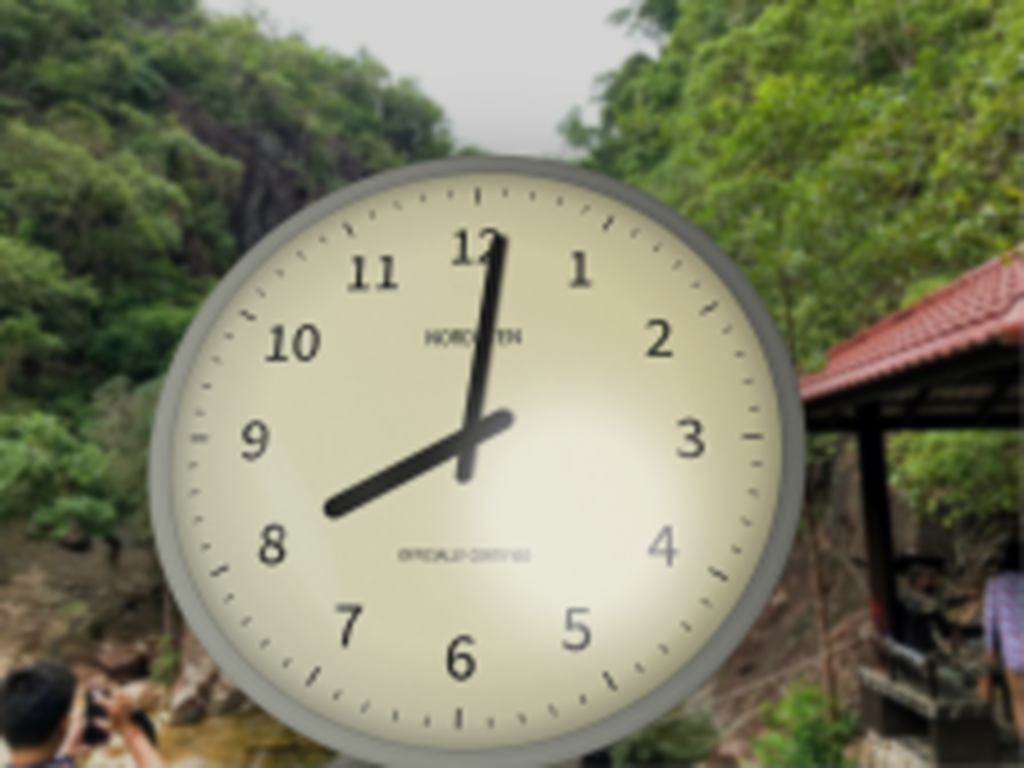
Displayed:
8,01
